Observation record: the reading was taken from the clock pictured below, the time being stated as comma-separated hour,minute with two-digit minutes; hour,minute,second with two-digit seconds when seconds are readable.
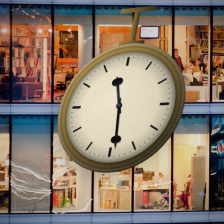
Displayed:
11,29
